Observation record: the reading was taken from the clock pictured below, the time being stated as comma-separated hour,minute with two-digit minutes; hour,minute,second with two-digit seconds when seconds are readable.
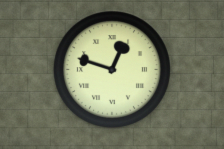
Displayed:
12,48
